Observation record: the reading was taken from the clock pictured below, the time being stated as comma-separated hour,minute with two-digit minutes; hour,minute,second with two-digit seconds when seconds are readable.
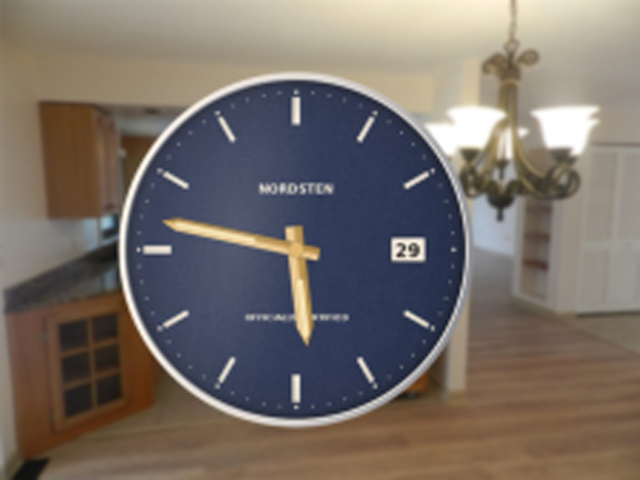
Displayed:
5,47
